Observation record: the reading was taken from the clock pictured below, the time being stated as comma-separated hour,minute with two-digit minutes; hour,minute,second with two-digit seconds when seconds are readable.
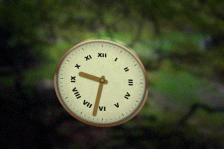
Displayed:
9,32
